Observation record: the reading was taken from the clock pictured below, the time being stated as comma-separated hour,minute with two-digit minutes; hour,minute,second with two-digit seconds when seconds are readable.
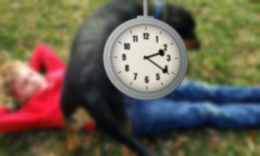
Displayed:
2,21
